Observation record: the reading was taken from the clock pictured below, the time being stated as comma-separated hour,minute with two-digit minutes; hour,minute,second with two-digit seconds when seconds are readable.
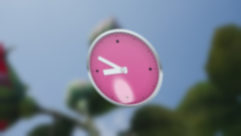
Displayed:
8,50
